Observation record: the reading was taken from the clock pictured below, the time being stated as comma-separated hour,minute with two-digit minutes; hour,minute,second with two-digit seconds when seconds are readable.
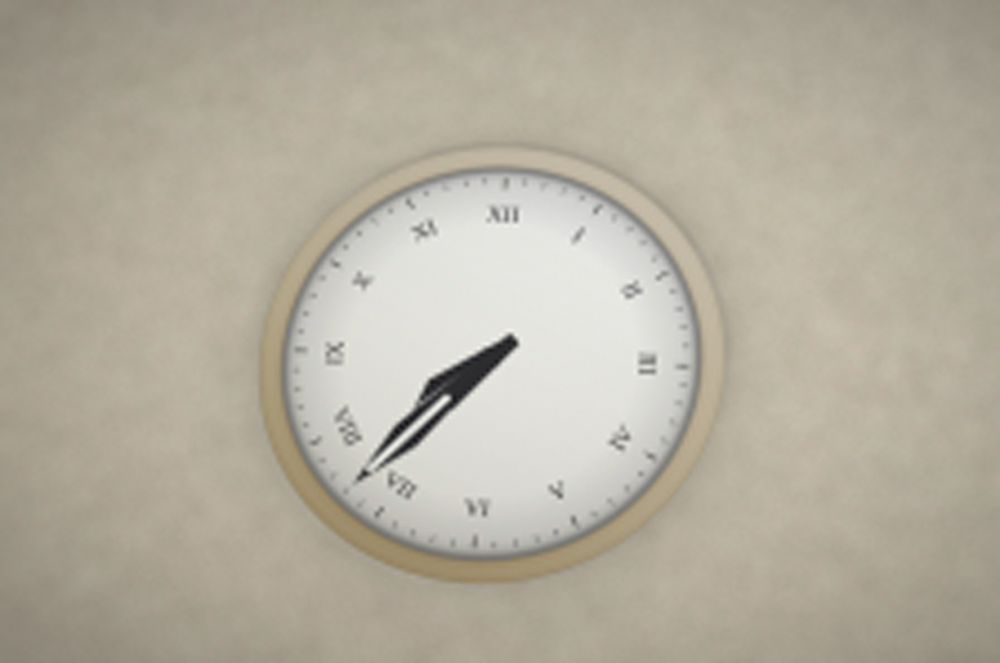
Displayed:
7,37
